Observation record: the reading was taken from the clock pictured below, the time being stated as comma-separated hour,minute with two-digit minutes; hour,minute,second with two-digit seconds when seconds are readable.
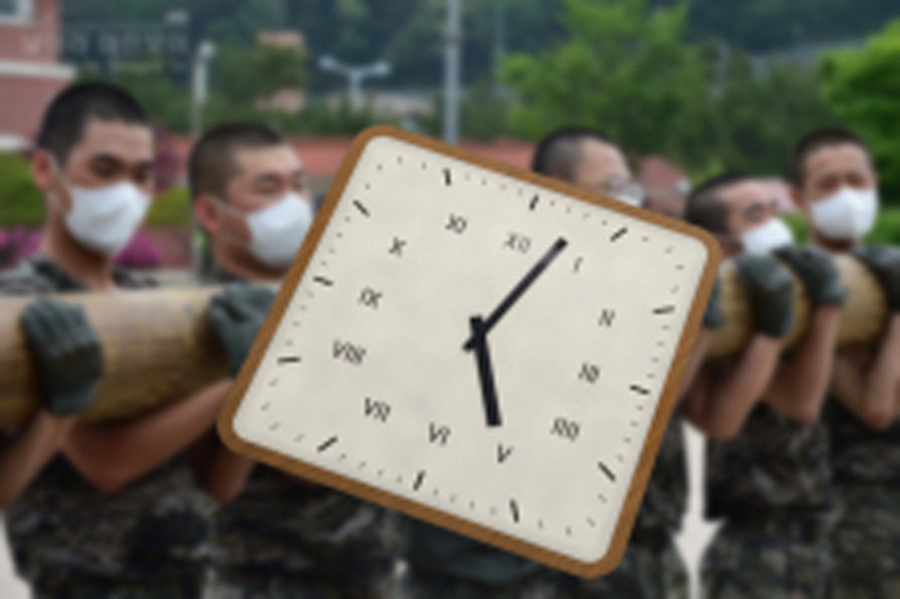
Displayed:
5,03
